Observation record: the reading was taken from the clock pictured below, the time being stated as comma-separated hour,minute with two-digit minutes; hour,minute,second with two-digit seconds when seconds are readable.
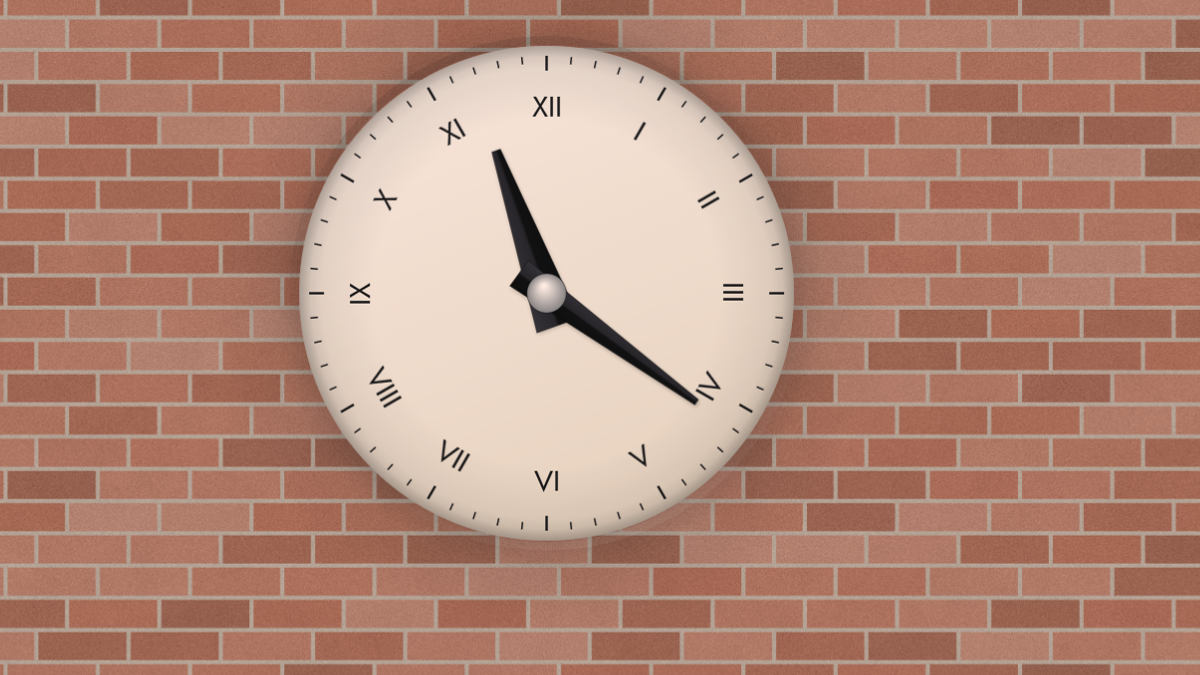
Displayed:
11,21
